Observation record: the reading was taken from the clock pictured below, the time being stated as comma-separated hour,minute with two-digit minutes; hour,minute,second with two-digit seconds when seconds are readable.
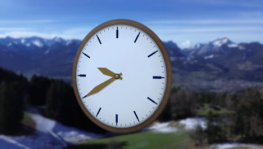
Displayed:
9,40
